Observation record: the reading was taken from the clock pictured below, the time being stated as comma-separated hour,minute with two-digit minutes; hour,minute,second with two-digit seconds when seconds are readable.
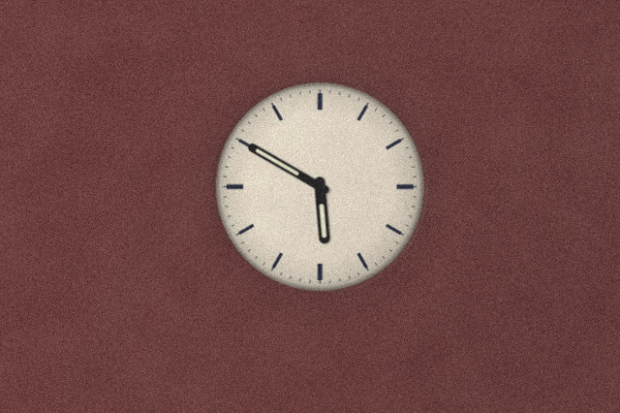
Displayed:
5,50
